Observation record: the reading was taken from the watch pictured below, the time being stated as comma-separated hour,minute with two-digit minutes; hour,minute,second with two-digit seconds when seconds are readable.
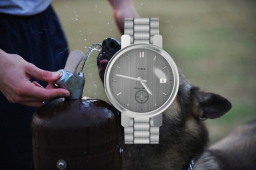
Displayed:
4,47
